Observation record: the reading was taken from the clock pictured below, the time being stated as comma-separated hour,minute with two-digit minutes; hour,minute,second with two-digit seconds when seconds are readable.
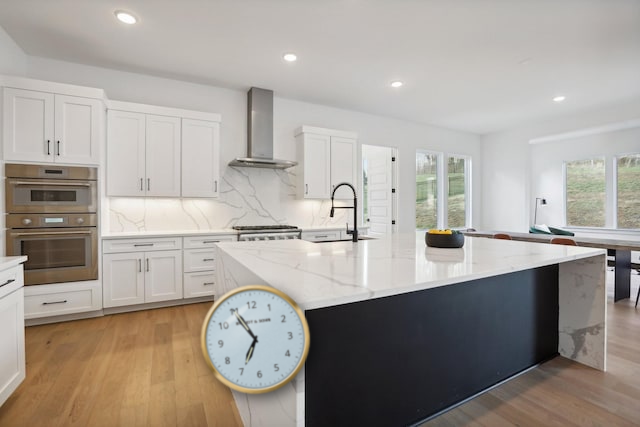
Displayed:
6,55
